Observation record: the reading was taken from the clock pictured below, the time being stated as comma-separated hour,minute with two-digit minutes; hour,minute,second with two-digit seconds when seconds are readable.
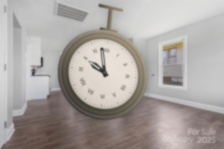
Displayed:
9,58
